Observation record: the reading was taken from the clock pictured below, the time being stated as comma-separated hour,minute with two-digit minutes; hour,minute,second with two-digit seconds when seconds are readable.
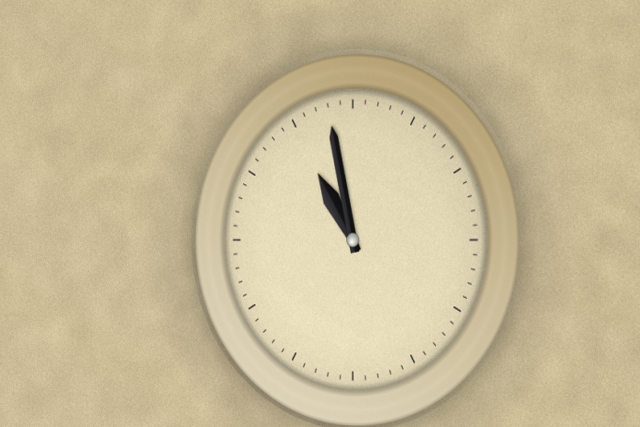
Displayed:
10,58
